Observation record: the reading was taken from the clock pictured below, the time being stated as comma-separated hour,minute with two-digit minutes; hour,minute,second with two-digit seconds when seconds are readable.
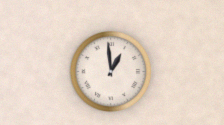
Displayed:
12,59
